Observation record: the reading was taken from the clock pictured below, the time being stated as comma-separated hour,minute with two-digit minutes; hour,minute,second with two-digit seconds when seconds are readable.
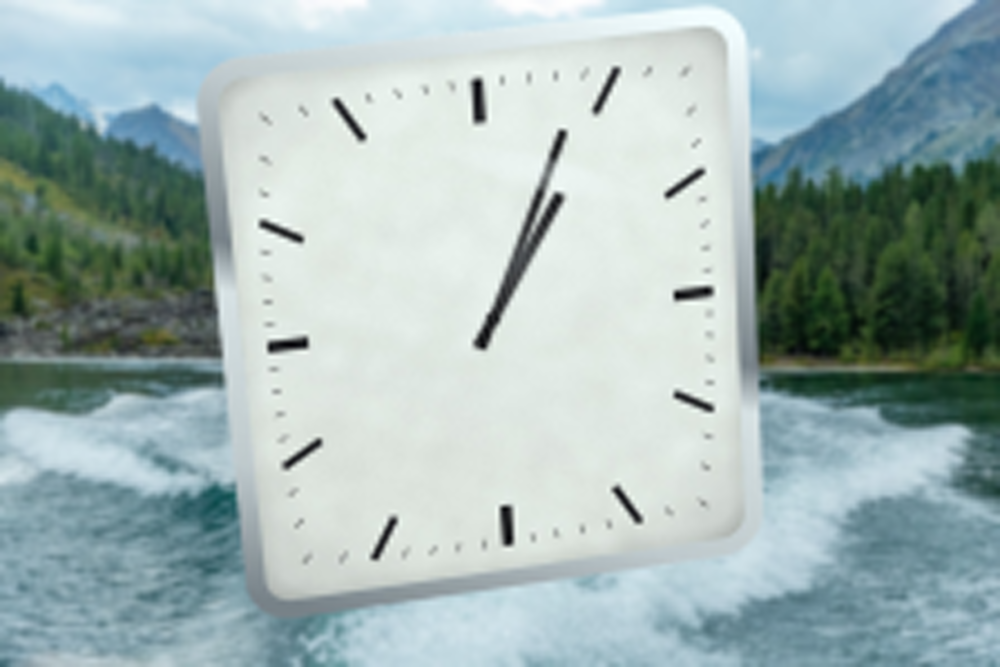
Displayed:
1,04
